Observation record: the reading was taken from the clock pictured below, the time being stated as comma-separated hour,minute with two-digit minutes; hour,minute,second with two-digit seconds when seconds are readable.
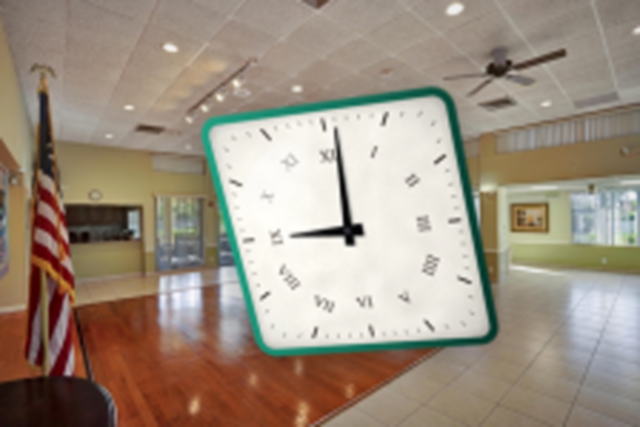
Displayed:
9,01
